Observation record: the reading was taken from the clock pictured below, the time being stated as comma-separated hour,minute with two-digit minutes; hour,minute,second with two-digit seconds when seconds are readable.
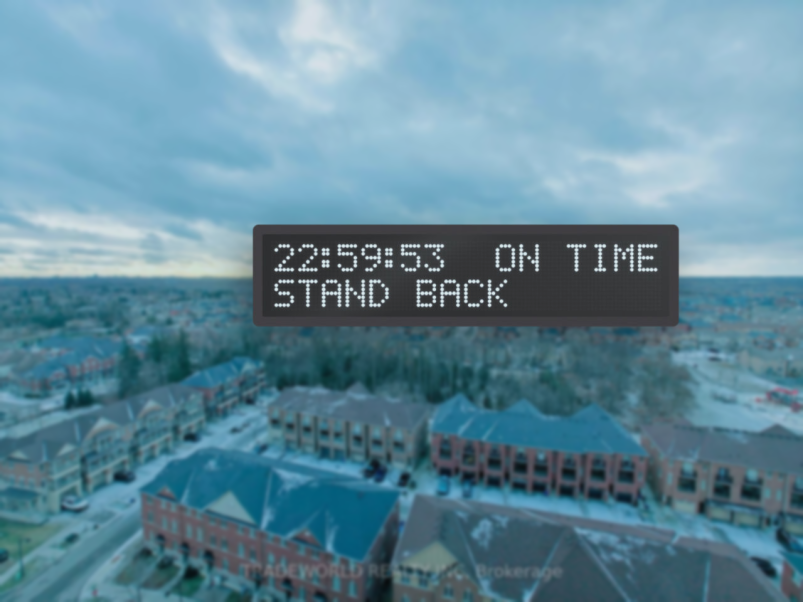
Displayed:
22,59,53
